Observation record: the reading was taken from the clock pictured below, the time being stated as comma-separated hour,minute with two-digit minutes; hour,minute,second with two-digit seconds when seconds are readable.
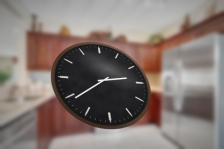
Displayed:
2,39
